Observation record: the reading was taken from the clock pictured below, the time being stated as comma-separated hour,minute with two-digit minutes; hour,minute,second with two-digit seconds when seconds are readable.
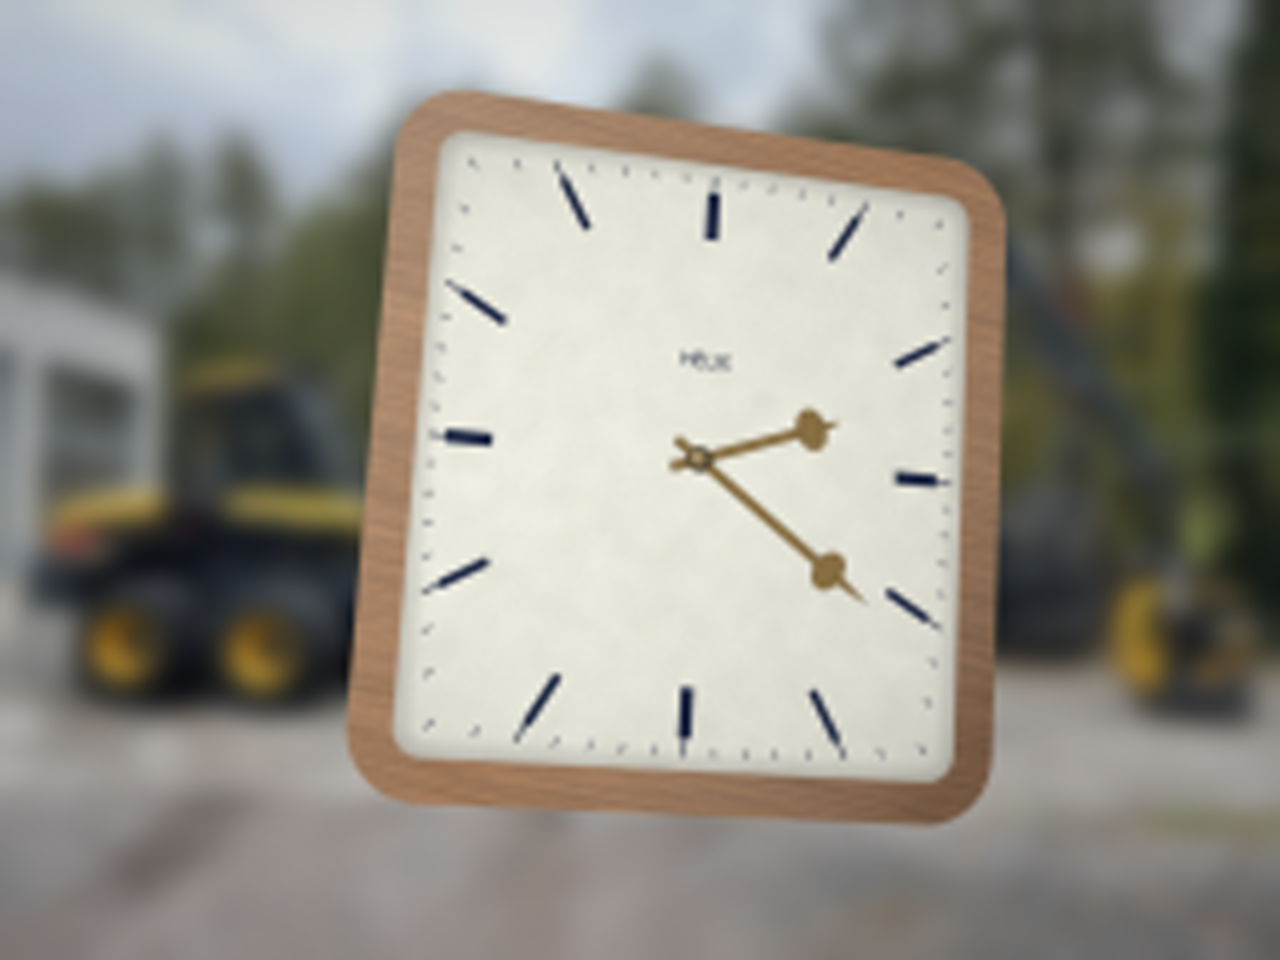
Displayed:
2,21
